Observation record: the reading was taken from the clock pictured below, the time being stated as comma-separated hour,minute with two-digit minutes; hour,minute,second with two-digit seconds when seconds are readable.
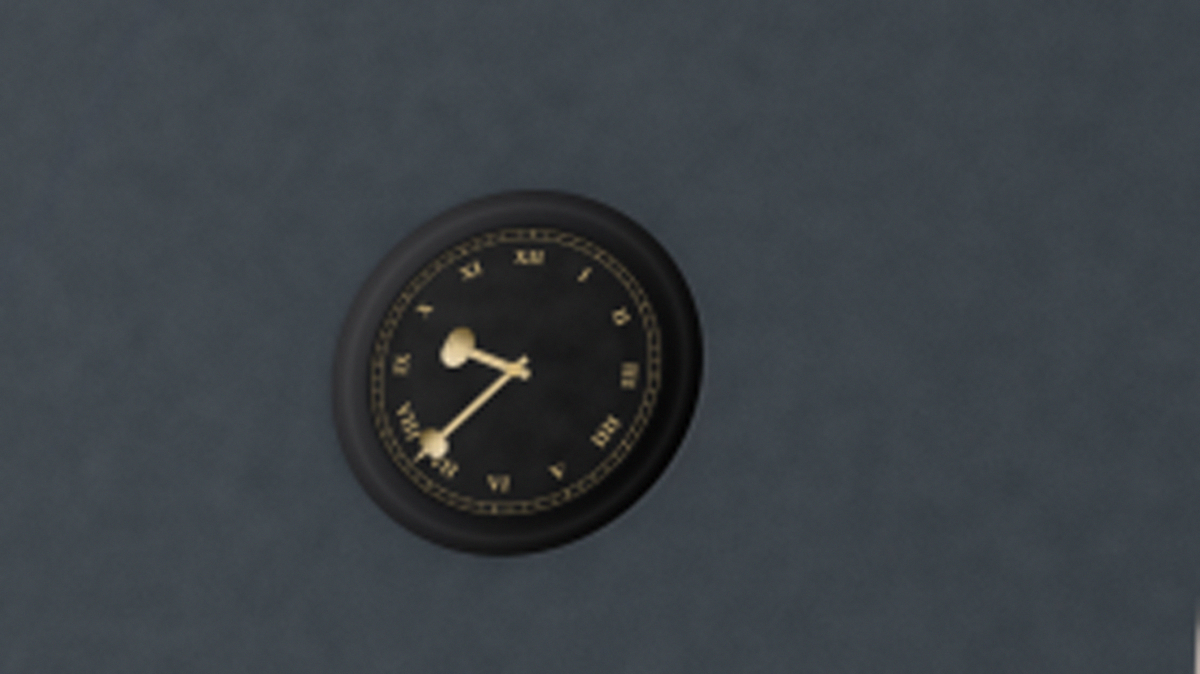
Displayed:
9,37
